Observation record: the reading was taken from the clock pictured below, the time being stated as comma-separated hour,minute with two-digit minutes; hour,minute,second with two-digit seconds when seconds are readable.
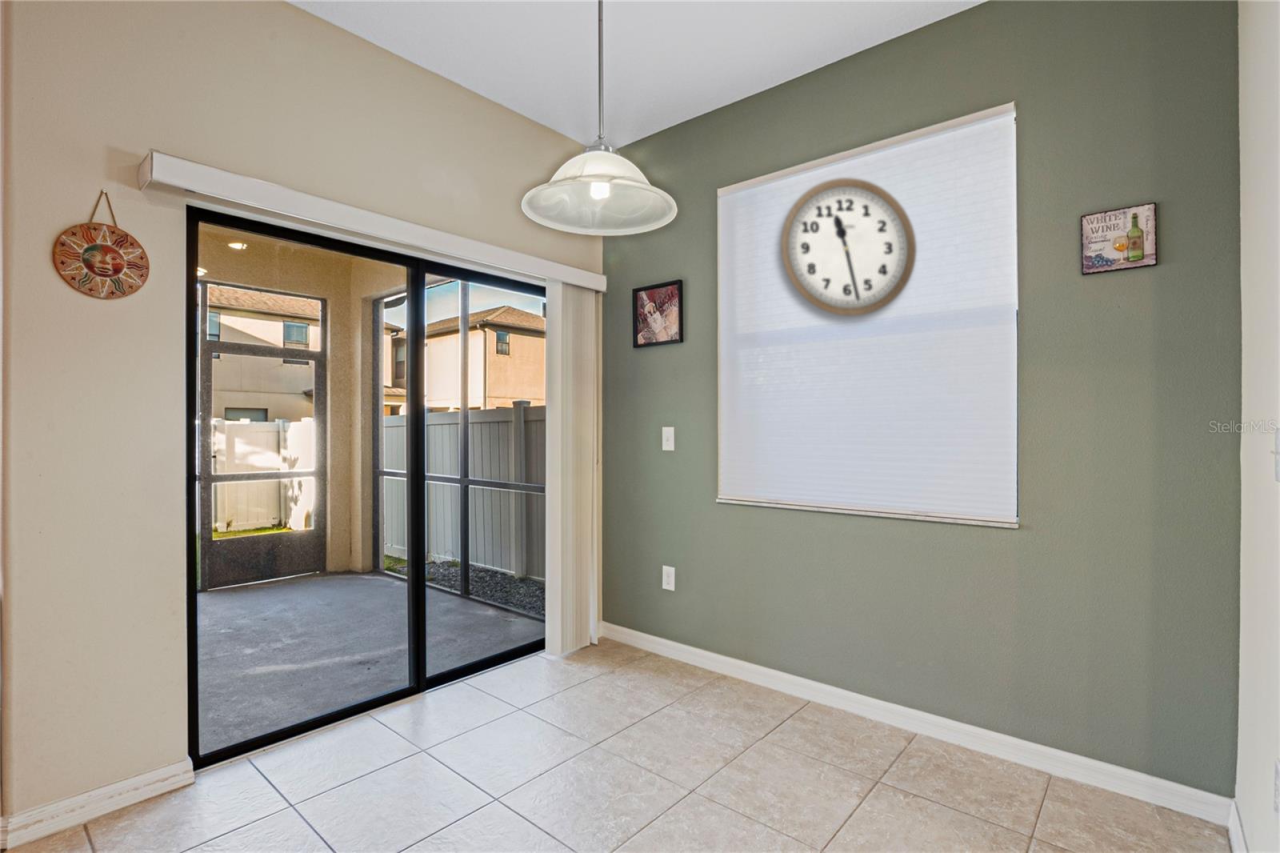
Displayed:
11,28
